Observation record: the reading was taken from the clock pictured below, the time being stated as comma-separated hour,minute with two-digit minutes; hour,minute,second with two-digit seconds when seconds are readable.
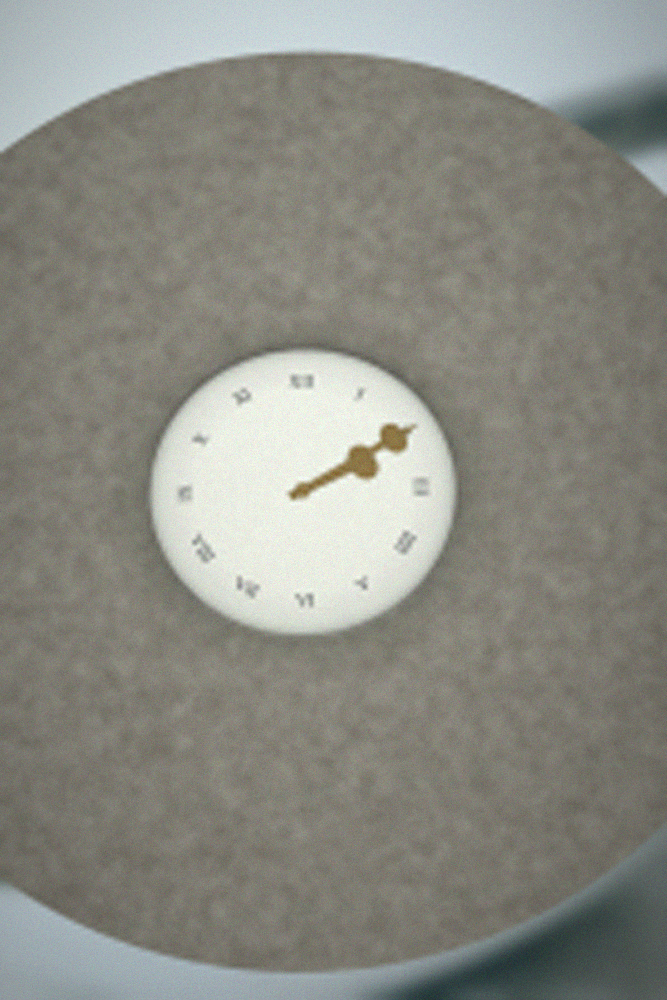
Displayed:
2,10
